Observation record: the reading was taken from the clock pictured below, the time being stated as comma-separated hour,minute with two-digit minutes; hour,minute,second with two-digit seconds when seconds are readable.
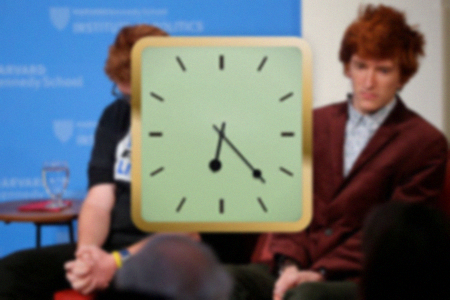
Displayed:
6,23
